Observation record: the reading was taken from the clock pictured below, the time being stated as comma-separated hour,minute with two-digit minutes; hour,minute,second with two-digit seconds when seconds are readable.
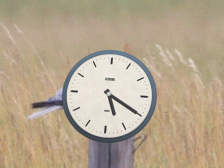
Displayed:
5,20
